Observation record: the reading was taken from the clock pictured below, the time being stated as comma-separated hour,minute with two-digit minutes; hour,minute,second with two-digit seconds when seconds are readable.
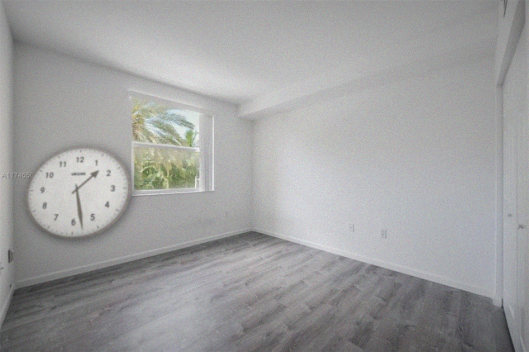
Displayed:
1,28
